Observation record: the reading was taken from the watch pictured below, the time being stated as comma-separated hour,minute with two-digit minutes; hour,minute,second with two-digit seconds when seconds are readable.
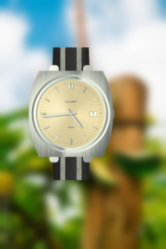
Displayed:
4,44
